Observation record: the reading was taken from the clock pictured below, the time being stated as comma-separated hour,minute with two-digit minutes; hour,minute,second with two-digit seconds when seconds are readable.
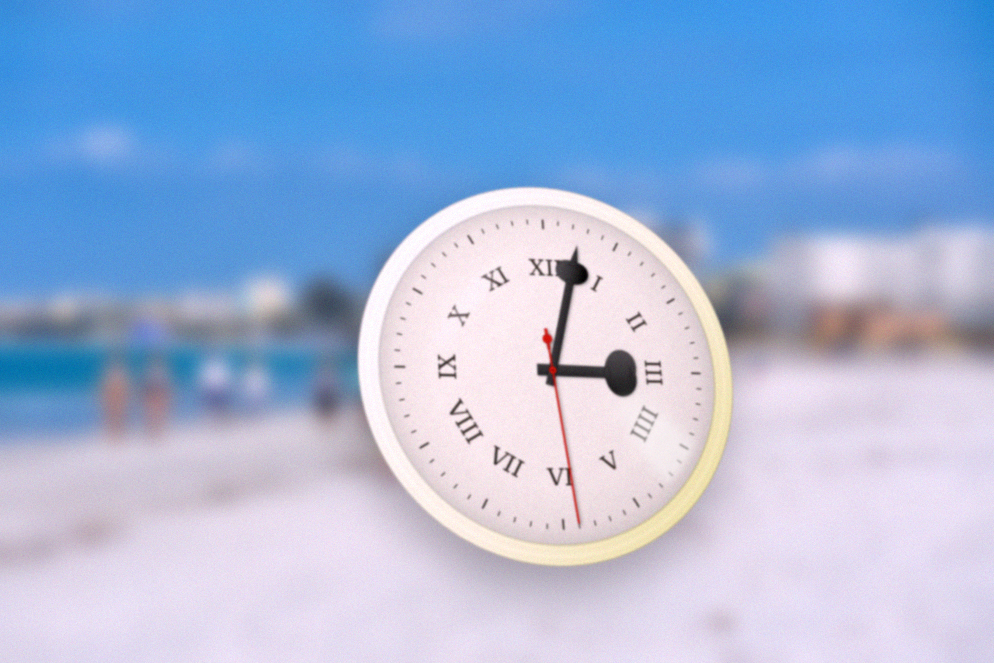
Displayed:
3,02,29
